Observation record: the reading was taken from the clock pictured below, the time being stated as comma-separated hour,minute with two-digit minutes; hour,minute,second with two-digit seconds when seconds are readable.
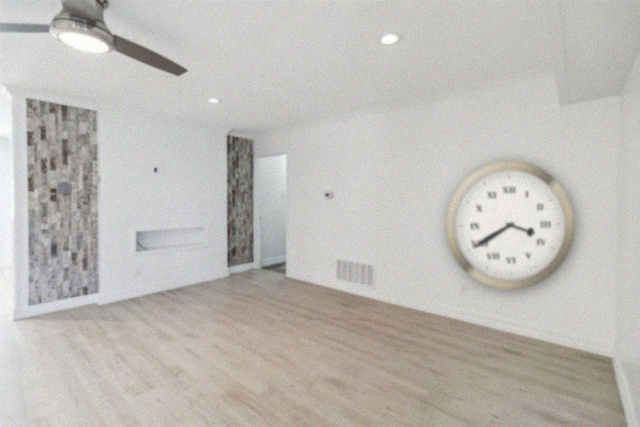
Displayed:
3,40
